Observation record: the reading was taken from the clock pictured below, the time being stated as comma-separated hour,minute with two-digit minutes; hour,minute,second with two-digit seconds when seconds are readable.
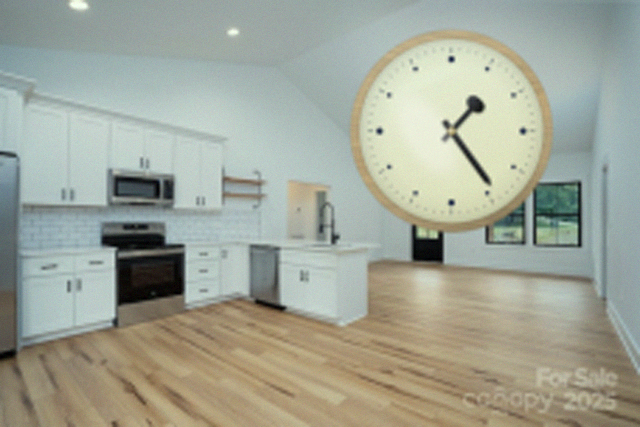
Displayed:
1,24
